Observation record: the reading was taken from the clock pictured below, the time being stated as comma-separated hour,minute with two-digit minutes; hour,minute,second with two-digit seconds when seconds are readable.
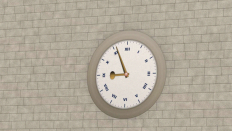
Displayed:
8,56
